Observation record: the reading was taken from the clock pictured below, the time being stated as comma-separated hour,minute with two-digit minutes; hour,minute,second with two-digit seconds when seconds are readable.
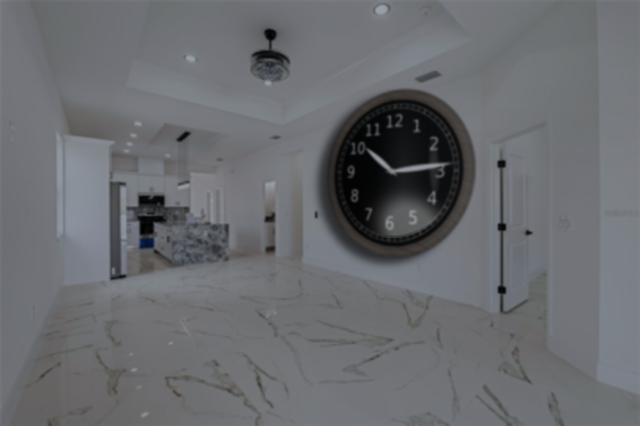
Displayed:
10,14
